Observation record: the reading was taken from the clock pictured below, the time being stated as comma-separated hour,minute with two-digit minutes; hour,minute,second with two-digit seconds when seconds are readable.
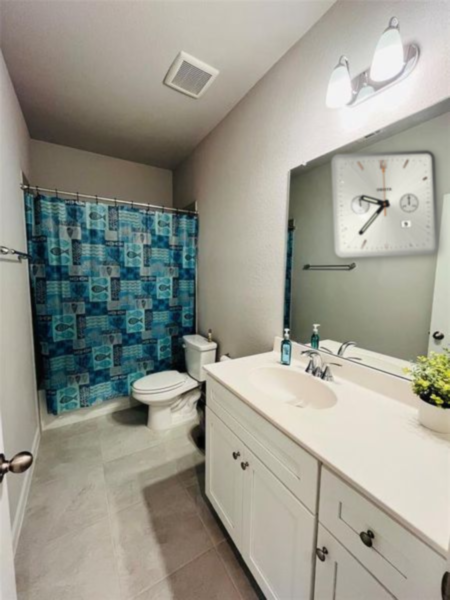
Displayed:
9,37
